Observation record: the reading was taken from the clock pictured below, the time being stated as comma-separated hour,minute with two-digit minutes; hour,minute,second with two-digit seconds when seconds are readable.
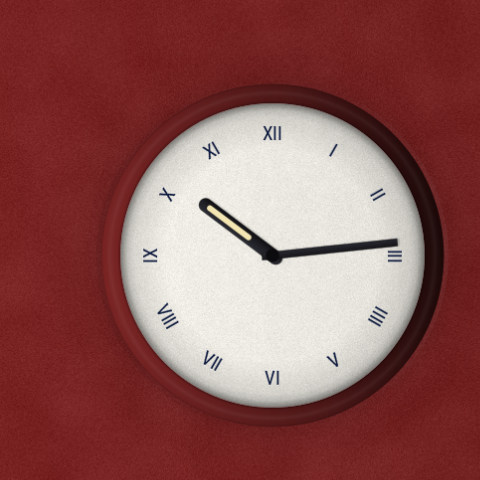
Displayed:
10,14
